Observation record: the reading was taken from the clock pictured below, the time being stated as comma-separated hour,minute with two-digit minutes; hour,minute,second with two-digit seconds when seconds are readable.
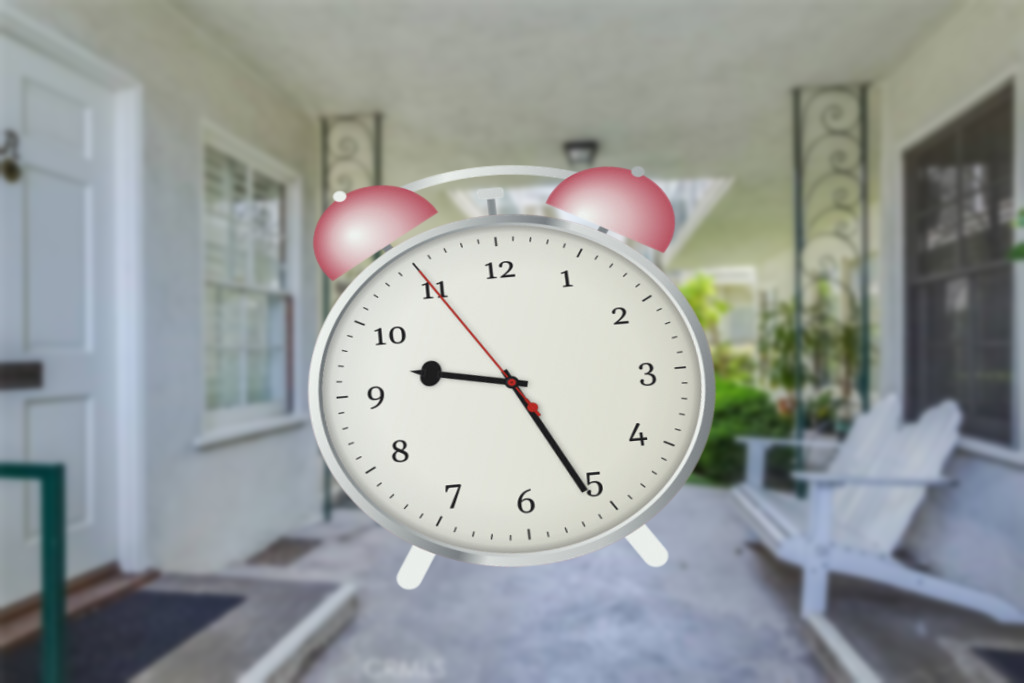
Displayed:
9,25,55
